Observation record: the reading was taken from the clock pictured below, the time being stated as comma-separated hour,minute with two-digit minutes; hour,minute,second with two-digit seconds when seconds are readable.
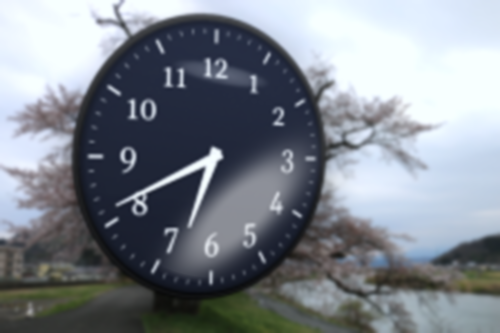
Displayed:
6,41
